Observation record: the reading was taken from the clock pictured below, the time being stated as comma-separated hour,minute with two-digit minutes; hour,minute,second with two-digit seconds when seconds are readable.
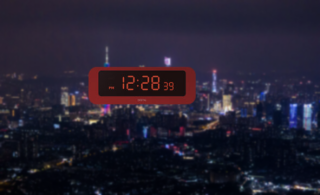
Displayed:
12,28,39
